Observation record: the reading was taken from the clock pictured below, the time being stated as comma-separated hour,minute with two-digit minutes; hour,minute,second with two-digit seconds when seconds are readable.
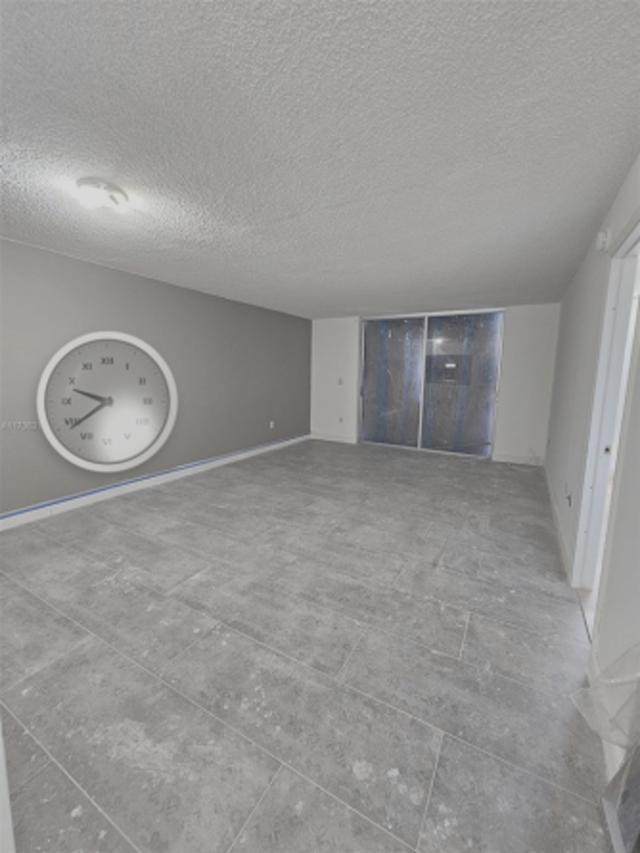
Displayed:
9,39
